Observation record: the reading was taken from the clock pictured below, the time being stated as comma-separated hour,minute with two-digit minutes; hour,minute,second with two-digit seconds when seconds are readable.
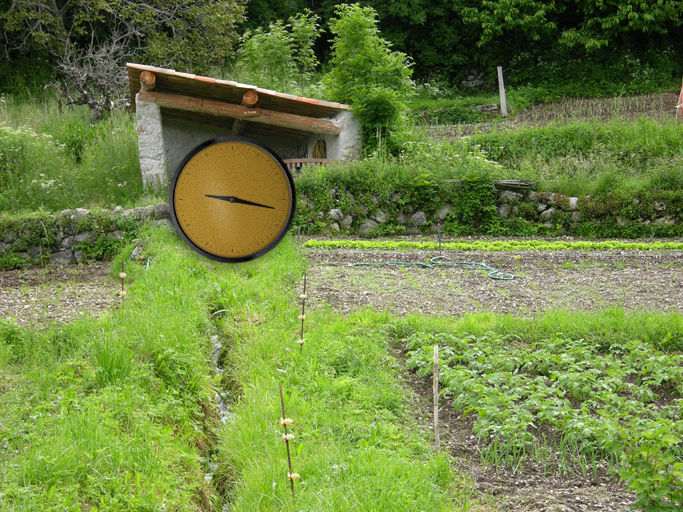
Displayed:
9,17
